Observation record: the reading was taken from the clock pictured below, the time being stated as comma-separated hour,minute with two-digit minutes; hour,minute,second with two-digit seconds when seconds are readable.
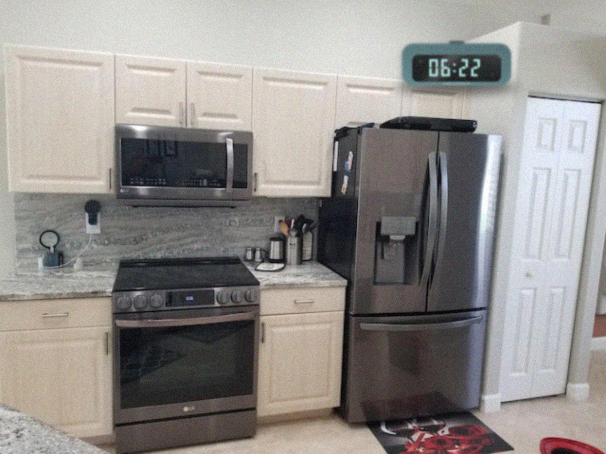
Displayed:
6,22
